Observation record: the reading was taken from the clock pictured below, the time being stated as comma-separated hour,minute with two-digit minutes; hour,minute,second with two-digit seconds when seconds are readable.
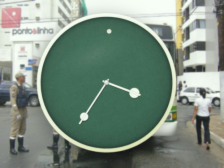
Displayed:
3,35
